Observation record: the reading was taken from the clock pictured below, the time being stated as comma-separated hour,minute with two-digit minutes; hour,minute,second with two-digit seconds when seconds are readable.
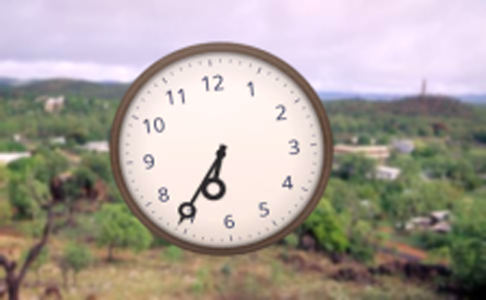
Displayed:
6,36
